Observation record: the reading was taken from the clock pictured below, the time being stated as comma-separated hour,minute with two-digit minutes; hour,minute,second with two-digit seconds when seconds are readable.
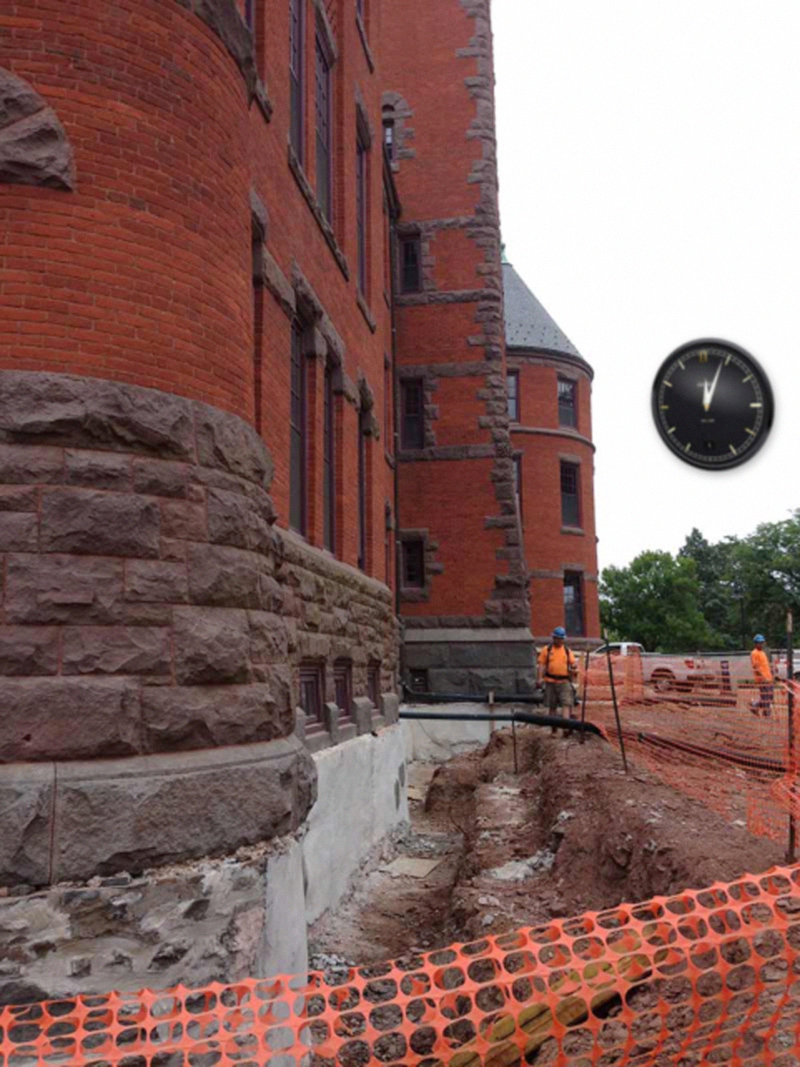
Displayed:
12,04
